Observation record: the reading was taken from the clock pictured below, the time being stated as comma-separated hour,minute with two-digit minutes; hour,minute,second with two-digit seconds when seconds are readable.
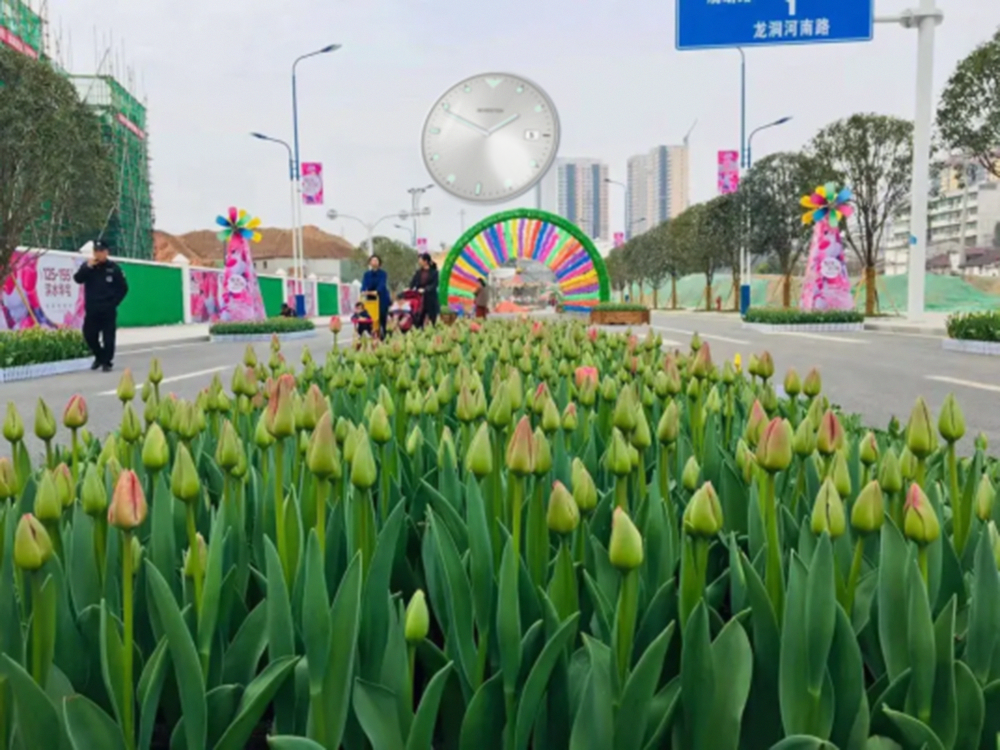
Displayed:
1,49
